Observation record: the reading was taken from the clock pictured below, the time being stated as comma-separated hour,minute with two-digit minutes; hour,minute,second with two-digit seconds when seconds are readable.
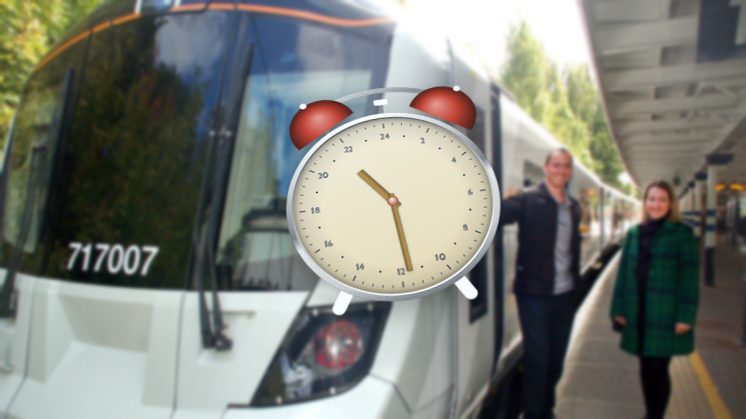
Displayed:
21,29
